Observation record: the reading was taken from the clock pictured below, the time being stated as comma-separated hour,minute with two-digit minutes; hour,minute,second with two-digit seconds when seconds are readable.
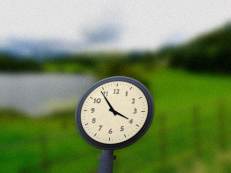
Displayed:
3,54
